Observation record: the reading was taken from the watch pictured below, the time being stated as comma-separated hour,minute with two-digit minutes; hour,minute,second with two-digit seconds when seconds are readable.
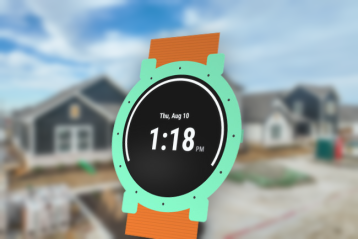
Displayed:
1,18
